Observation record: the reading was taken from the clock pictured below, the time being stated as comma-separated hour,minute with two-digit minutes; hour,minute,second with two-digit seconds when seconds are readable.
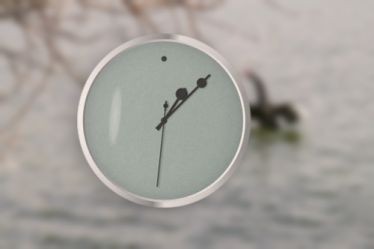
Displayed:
1,07,31
